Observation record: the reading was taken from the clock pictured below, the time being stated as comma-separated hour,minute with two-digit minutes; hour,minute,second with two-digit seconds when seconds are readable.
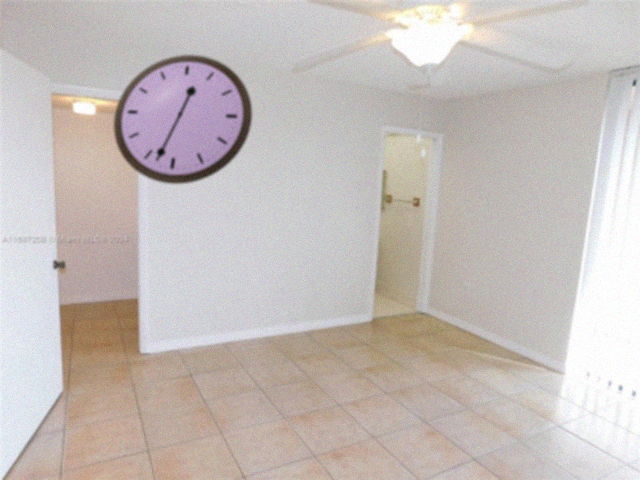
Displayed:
12,33
